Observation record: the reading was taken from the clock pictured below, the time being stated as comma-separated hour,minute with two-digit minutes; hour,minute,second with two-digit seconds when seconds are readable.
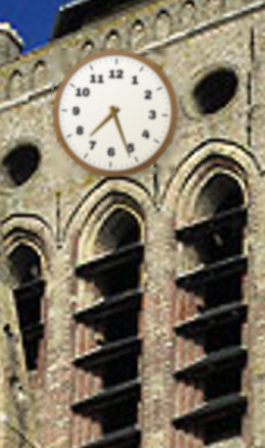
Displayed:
7,26
